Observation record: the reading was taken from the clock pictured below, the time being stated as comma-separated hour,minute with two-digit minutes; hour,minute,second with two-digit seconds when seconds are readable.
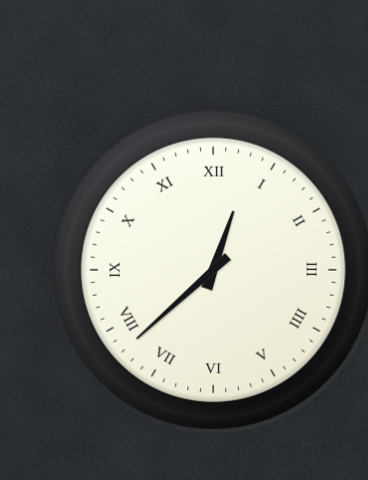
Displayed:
12,38
